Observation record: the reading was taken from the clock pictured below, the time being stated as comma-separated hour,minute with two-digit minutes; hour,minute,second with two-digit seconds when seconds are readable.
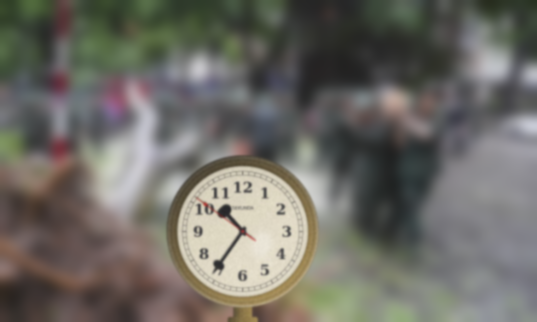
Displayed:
10,35,51
